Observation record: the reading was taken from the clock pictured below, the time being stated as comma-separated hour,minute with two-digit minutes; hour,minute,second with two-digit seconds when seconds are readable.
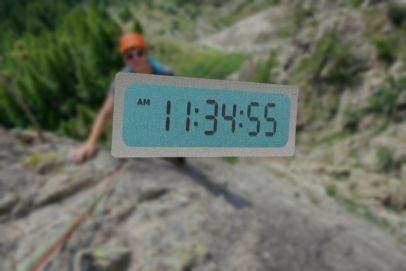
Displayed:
11,34,55
